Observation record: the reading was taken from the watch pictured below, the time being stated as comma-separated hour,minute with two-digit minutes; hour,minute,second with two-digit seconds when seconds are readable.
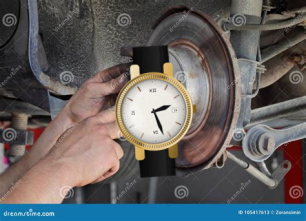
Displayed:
2,27
